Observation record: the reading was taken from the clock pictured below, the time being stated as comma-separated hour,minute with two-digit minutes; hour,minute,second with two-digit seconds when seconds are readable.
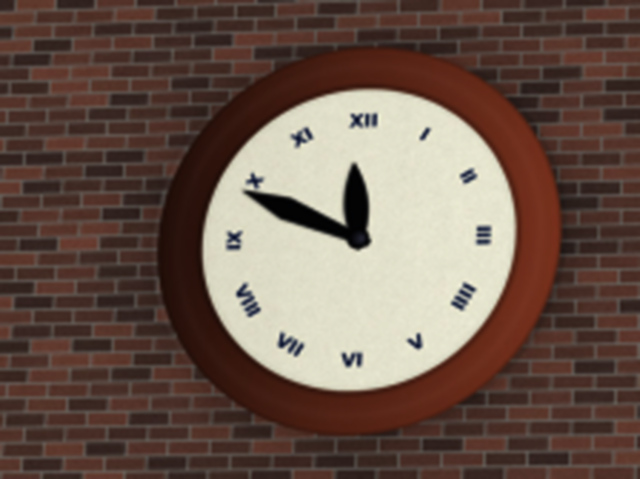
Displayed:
11,49
